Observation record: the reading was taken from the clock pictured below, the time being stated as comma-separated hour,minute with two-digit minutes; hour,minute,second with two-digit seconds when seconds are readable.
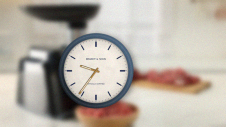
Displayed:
9,36
